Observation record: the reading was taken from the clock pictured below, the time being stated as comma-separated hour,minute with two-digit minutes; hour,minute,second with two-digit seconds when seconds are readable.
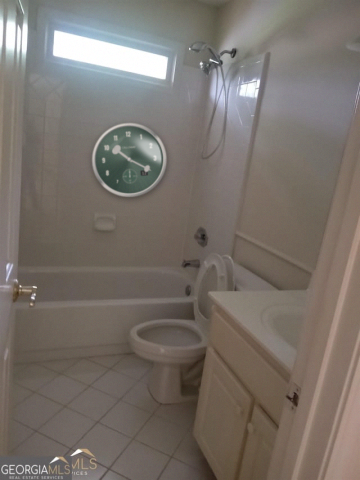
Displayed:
10,20
